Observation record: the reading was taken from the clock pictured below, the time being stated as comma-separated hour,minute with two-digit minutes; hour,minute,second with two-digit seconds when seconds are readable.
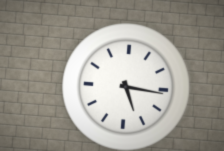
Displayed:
5,16
